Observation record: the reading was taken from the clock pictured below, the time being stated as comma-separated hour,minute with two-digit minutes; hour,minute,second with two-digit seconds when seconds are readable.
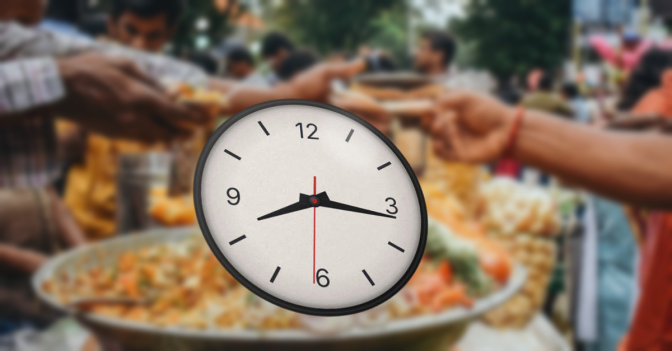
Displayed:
8,16,31
